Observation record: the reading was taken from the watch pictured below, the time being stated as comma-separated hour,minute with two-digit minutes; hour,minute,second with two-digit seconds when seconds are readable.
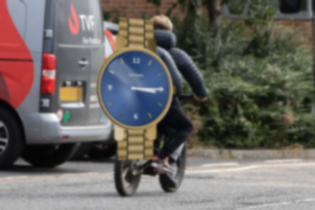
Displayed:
3,15
